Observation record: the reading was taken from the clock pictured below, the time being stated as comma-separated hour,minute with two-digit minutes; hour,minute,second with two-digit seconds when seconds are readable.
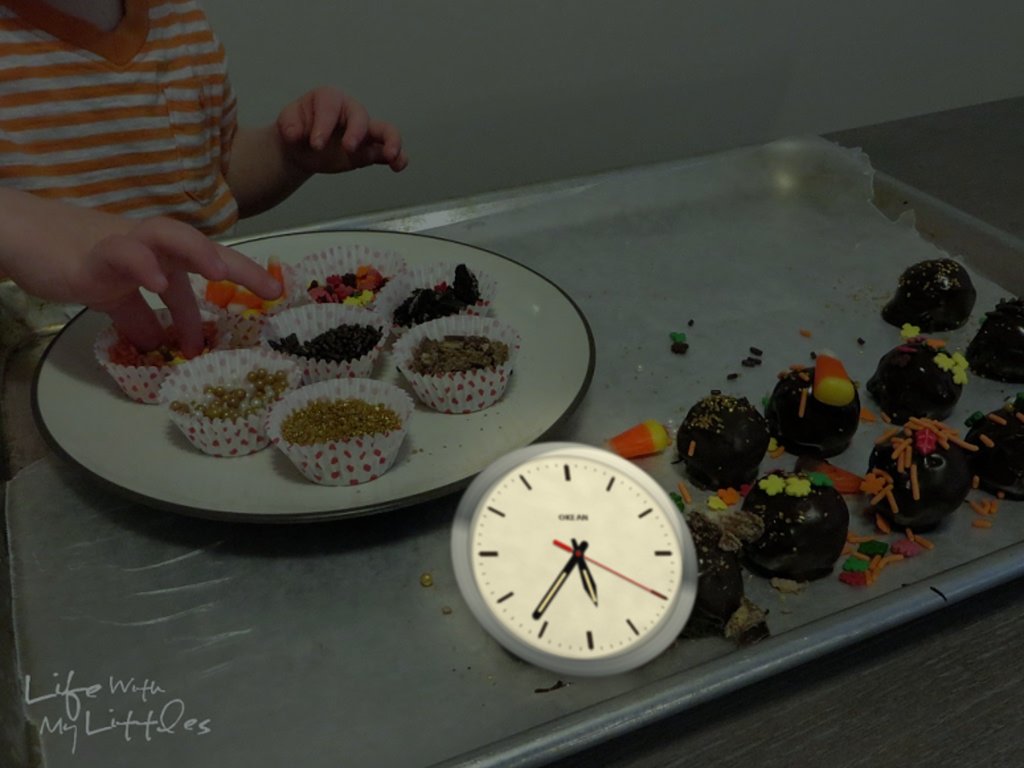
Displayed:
5,36,20
